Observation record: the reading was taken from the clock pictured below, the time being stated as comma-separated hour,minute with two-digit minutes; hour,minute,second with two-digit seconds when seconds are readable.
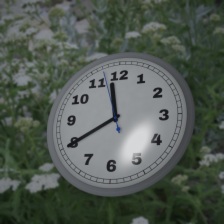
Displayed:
11,39,57
